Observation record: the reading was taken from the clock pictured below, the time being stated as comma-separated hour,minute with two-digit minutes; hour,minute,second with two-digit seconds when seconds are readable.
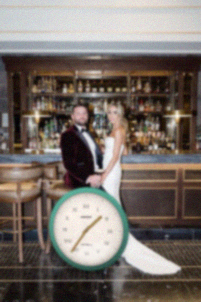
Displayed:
1,36
